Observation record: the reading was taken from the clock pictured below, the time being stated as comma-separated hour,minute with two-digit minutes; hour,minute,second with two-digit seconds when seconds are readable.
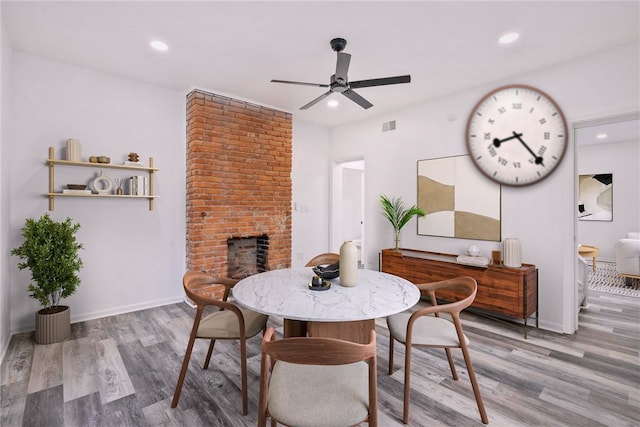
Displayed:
8,23
